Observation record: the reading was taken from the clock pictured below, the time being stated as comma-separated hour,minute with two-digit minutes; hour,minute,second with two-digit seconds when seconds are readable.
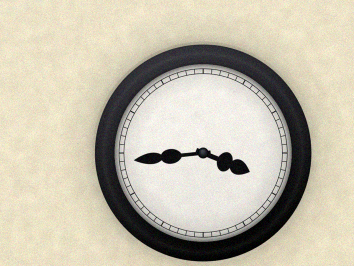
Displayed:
3,44
